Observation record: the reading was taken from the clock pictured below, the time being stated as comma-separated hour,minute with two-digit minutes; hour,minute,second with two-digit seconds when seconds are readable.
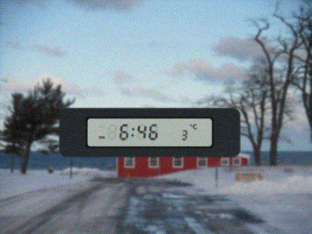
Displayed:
6,46
